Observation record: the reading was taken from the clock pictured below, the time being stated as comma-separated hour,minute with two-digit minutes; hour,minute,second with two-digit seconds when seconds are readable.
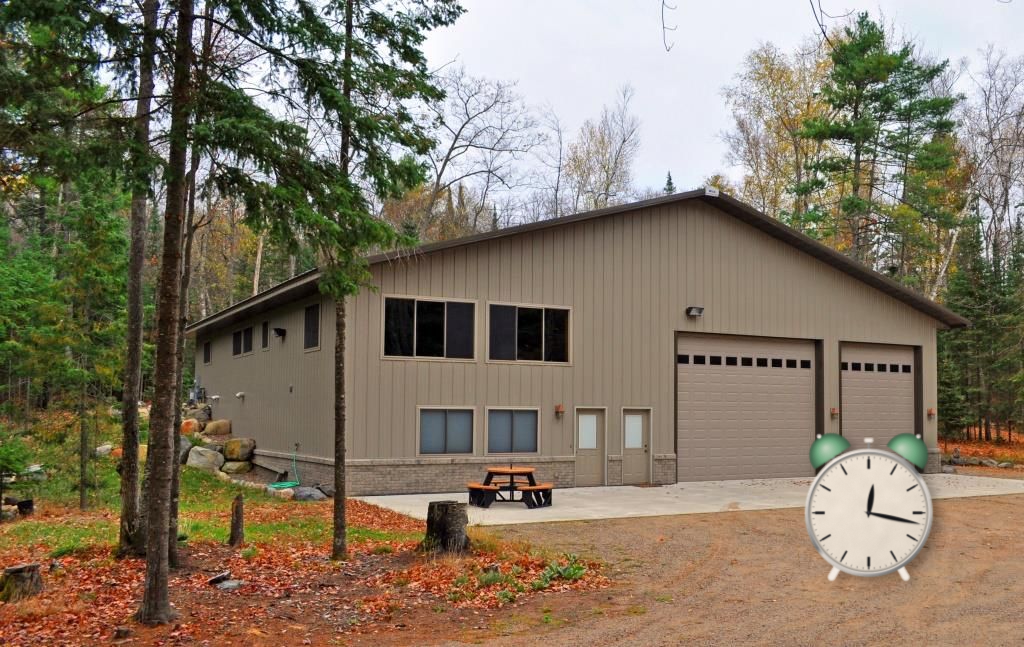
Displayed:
12,17
